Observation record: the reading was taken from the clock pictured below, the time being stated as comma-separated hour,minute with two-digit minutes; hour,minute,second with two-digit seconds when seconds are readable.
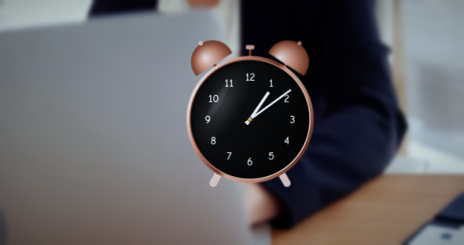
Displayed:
1,09
